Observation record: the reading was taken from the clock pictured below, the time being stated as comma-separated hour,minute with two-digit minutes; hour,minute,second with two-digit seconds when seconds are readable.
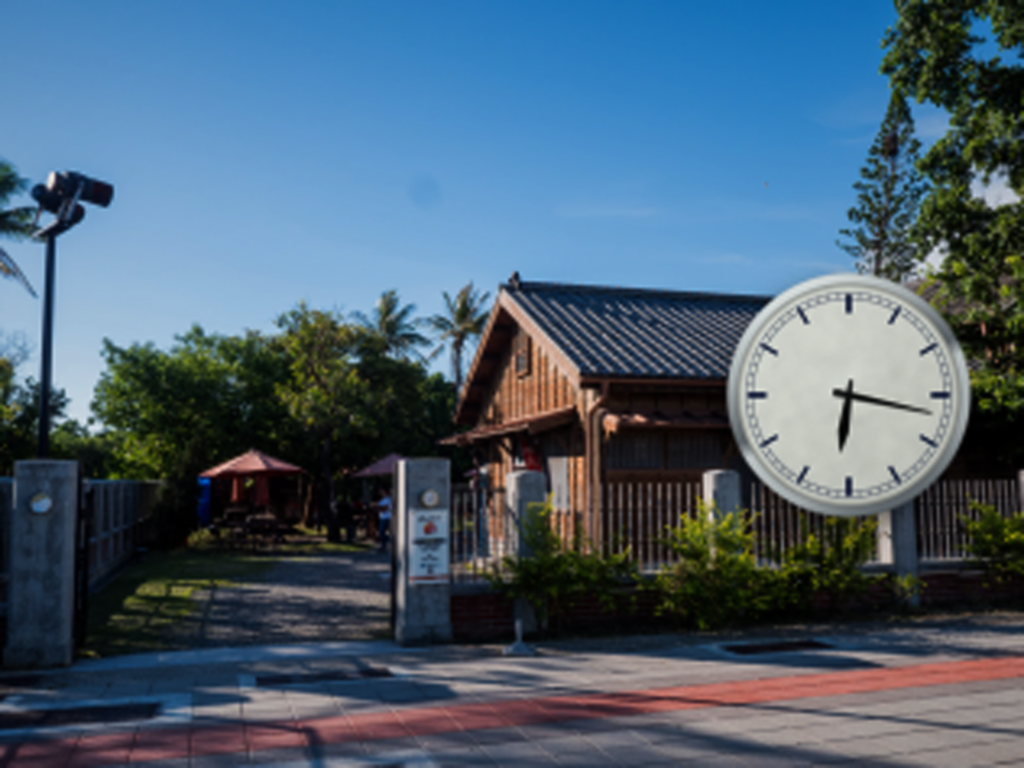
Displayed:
6,17
